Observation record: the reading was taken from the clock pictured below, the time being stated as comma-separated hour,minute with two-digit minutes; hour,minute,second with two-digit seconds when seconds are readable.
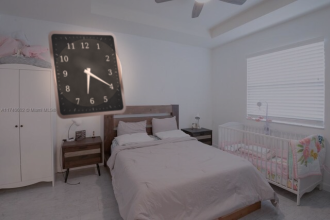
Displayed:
6,20
